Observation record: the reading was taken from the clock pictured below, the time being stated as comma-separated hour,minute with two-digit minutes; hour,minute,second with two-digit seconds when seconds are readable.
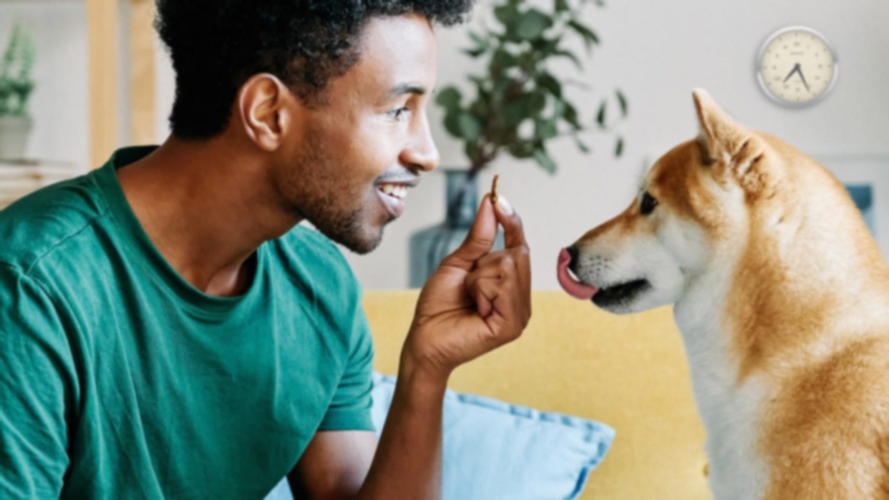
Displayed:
7,26
